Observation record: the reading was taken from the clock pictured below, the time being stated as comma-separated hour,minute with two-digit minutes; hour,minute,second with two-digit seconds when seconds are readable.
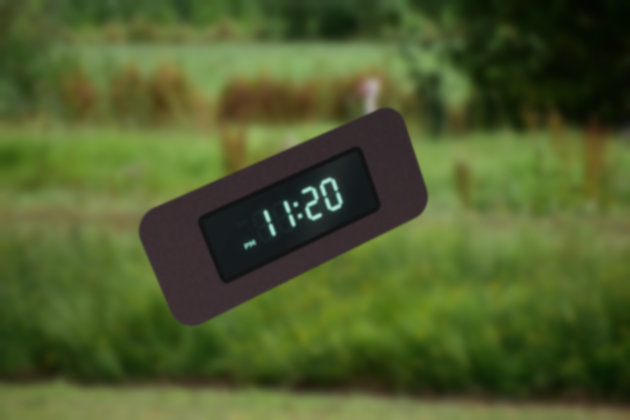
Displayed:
11,20
